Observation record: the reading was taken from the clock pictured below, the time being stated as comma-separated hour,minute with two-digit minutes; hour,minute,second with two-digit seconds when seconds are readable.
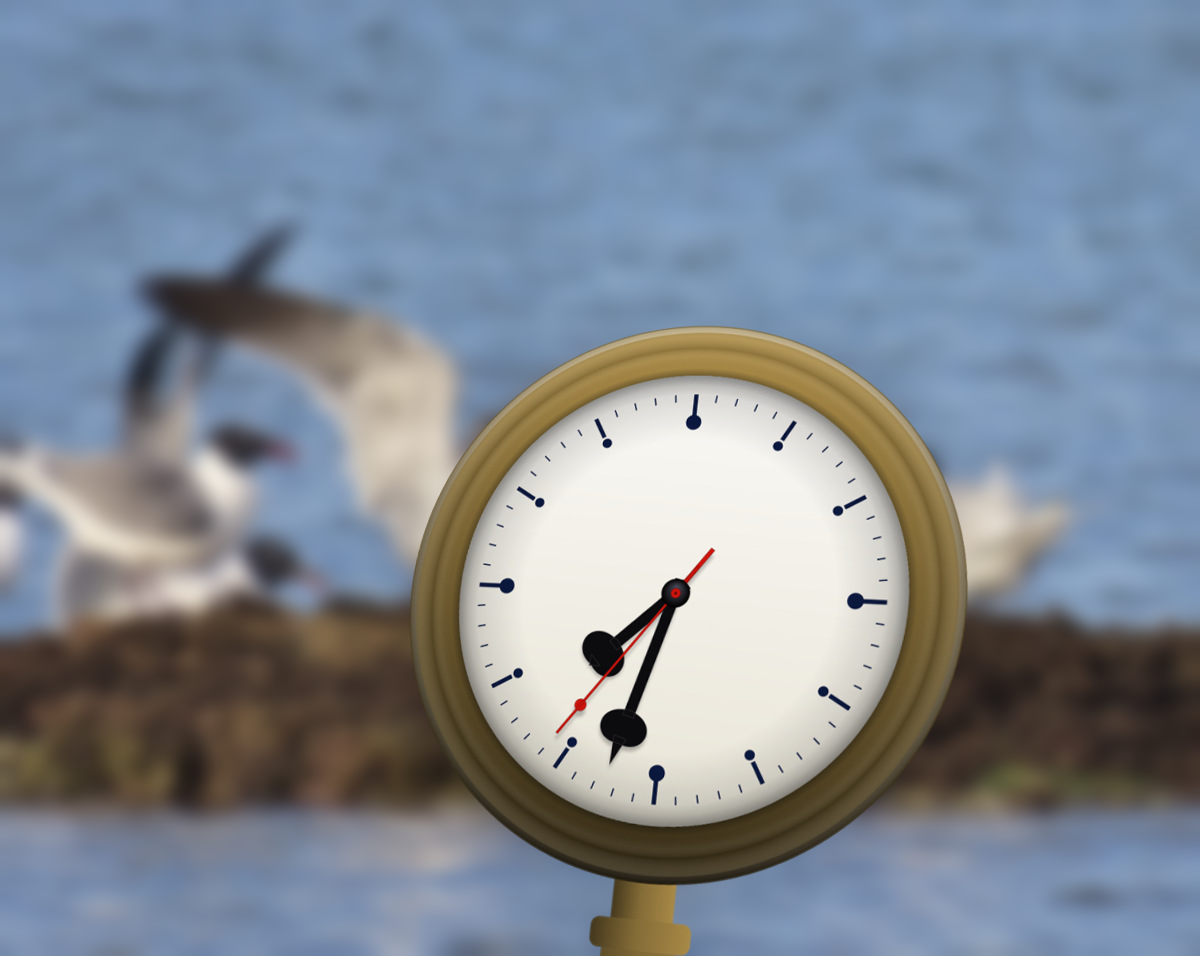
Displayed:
7,32,36
